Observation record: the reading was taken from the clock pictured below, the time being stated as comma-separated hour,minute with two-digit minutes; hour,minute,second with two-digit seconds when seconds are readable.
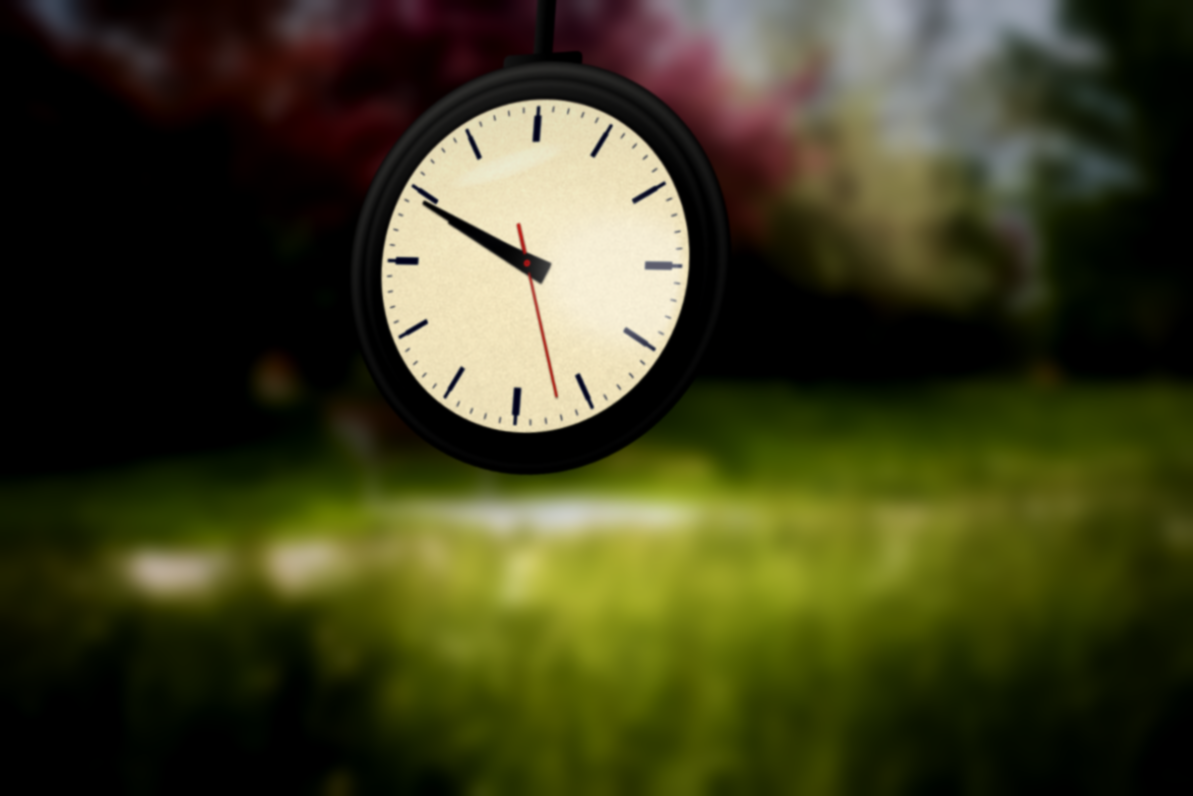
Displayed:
9,49,27
